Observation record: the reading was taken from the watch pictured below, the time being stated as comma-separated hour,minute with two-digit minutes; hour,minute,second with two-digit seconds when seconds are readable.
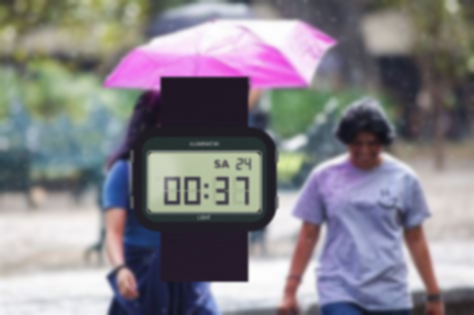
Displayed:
0,37
